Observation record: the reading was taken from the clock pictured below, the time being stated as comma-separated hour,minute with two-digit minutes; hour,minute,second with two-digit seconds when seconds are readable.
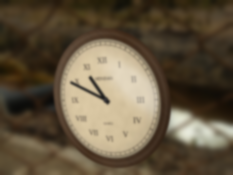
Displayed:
10,49
